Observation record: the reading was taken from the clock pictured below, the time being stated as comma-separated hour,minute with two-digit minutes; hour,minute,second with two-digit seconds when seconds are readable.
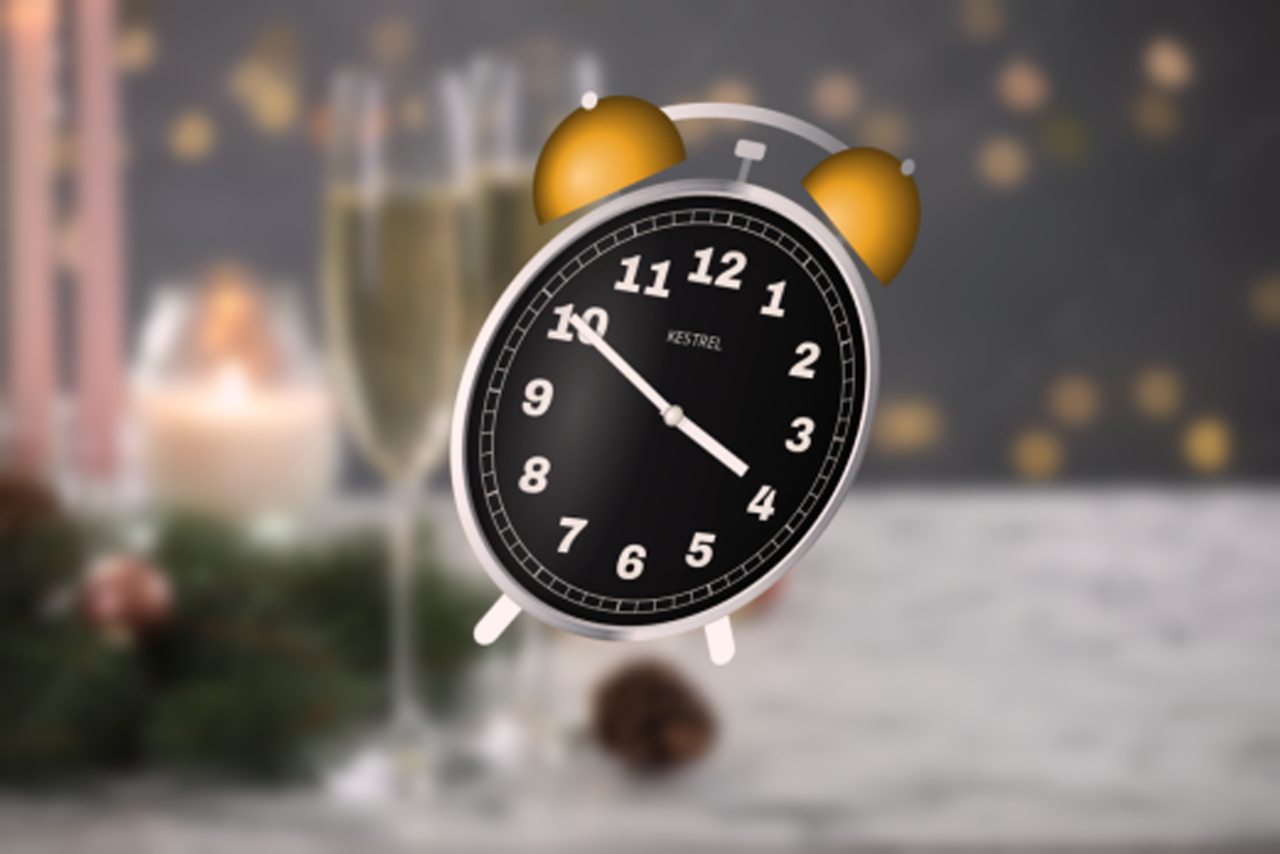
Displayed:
3,50
